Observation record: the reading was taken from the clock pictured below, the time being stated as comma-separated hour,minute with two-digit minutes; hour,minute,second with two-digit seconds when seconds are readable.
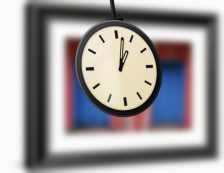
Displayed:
1,02
